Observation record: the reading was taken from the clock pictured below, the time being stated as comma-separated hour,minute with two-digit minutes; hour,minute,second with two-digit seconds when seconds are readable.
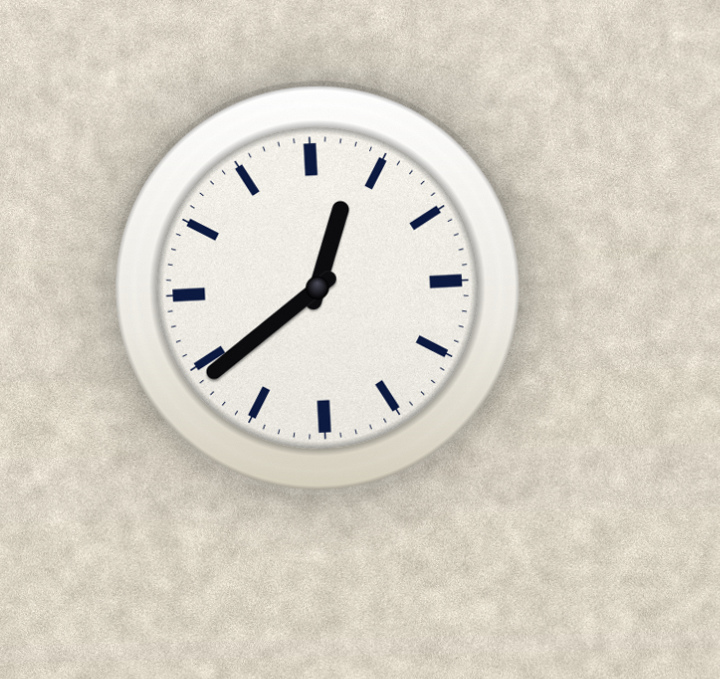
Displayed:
12,39
